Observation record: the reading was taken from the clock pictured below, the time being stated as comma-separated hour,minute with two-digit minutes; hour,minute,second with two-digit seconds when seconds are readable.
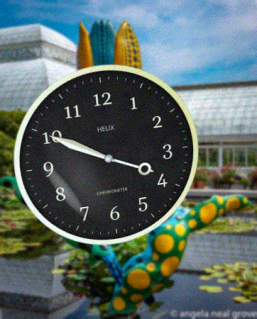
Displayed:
3,50
